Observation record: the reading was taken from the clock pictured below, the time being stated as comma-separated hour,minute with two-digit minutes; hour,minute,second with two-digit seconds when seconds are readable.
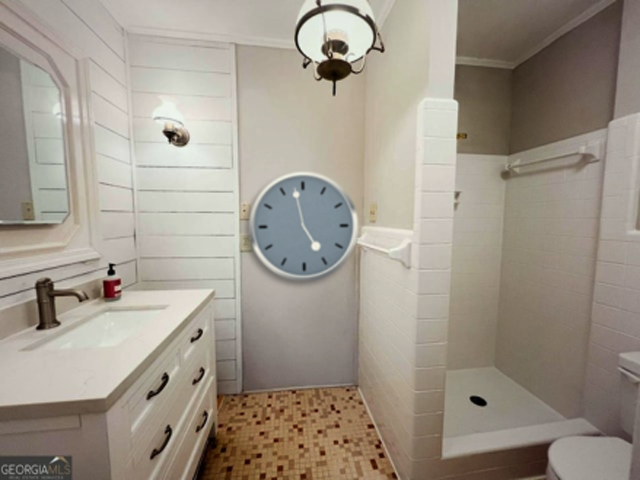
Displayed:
4,58
